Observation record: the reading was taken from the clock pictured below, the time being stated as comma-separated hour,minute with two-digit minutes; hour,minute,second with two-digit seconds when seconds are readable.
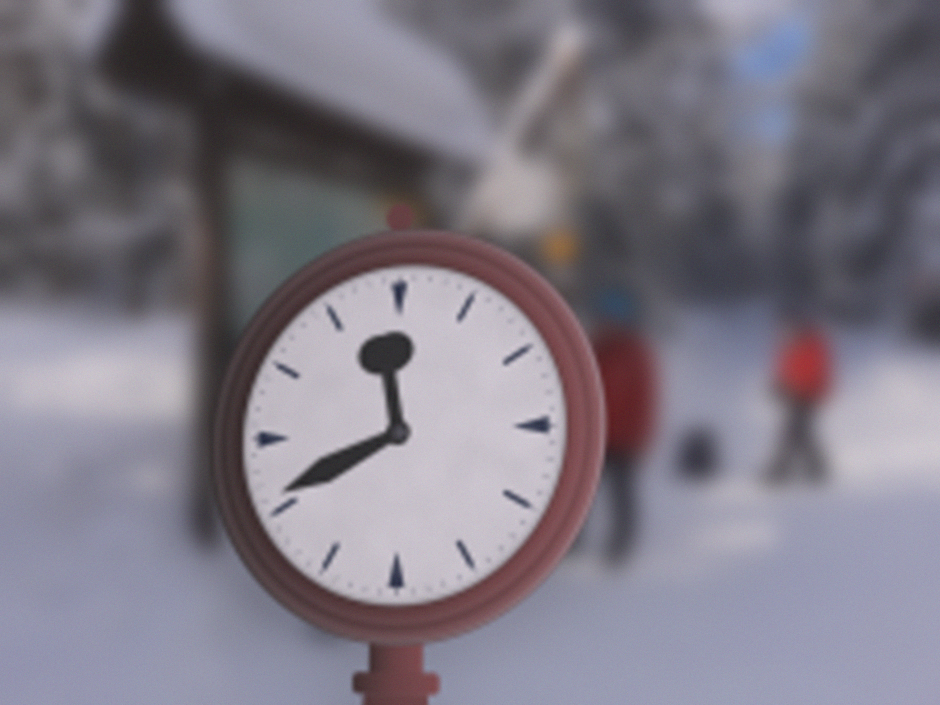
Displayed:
11,41
